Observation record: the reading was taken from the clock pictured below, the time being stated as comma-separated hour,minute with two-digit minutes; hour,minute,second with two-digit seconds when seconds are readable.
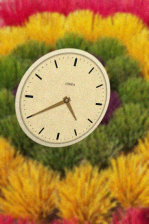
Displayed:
4,40
